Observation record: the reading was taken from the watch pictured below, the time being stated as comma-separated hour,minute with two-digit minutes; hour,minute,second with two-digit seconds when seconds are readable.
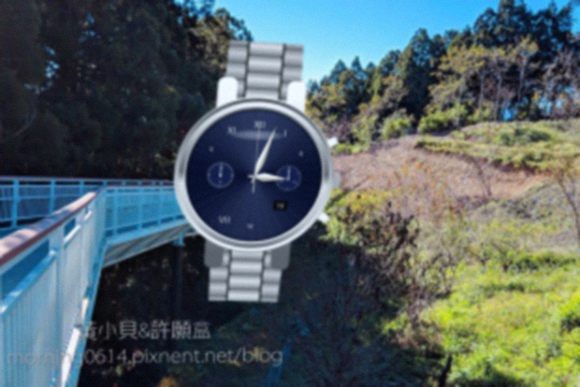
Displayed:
3,03
